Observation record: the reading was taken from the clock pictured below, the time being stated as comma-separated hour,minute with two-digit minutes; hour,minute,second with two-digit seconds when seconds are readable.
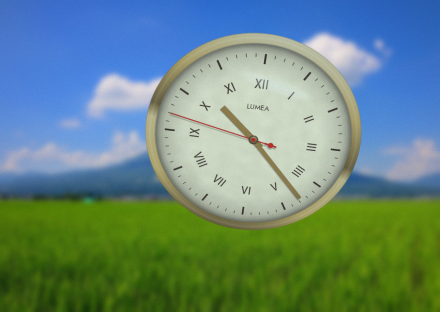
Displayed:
10,22,47
